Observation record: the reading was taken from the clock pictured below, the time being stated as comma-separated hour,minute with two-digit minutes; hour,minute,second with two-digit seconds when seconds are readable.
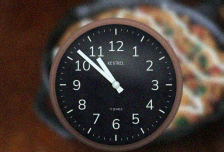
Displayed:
10,52
